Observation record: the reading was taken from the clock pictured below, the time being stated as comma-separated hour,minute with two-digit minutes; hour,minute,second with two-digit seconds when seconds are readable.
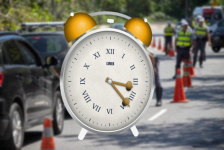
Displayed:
3,23
